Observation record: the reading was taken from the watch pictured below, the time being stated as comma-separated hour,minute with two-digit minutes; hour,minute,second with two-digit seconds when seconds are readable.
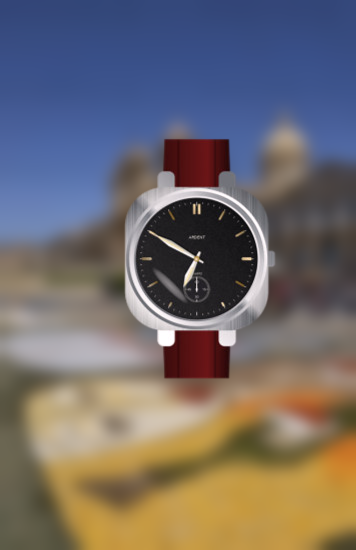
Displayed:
6,50
